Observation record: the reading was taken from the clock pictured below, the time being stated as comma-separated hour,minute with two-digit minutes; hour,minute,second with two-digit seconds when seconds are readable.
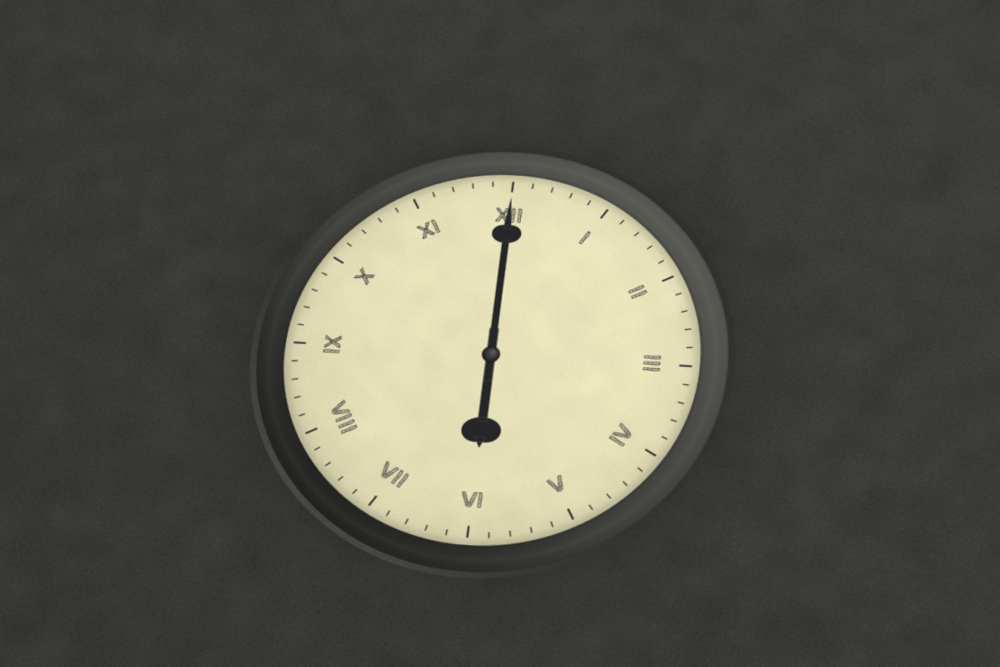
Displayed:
6,00
